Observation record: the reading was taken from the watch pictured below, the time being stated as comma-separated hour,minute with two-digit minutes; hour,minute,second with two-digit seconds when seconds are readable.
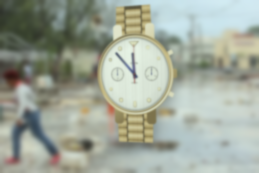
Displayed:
11,53
